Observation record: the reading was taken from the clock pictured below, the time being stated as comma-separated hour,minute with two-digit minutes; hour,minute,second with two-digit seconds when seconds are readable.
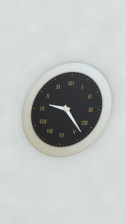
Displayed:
9,23
